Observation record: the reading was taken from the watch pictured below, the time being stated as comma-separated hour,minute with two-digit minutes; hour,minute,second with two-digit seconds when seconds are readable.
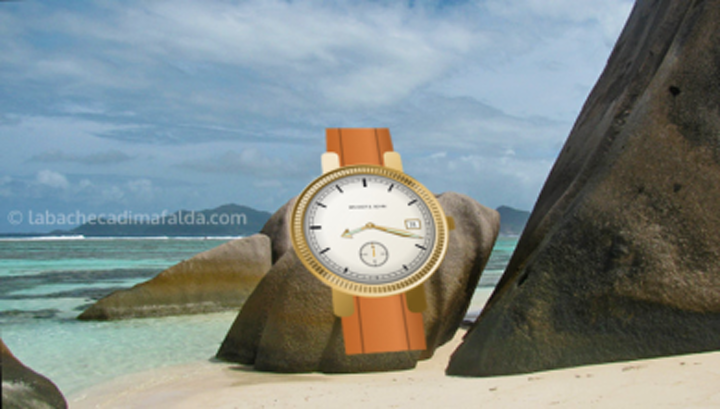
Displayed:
8,18
